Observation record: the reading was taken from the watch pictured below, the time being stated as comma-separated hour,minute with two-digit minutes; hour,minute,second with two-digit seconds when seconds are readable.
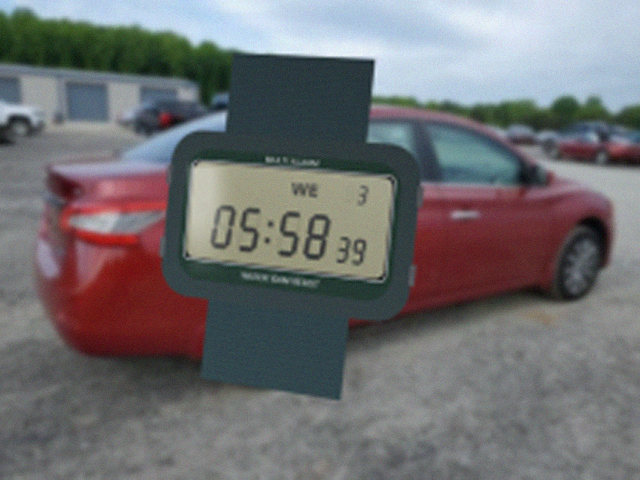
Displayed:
5,58,39
